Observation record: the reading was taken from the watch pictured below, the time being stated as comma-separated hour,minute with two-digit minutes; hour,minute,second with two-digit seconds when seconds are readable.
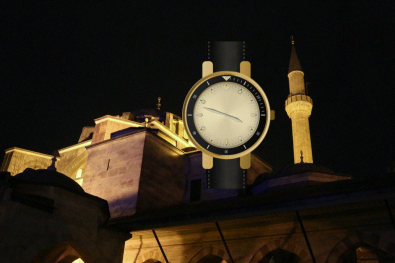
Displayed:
3,48
